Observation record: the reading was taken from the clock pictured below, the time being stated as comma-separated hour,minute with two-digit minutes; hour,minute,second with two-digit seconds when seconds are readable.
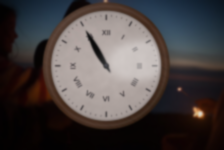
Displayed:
10,55
